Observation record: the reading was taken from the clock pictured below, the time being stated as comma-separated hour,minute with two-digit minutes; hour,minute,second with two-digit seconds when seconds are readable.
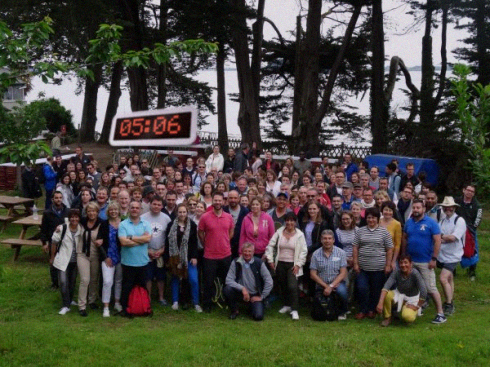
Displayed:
5,06
